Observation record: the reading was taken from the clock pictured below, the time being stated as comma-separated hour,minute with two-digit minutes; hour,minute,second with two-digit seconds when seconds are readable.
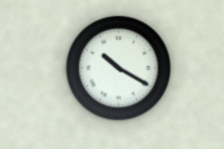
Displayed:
10,20
